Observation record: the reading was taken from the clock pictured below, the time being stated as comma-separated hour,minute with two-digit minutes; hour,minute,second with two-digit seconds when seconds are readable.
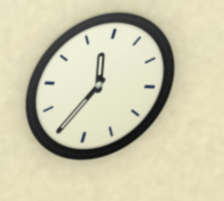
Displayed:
11,35
